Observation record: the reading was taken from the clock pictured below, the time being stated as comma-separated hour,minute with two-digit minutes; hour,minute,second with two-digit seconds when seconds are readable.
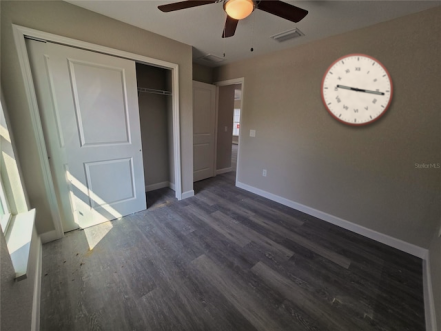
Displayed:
9,16
